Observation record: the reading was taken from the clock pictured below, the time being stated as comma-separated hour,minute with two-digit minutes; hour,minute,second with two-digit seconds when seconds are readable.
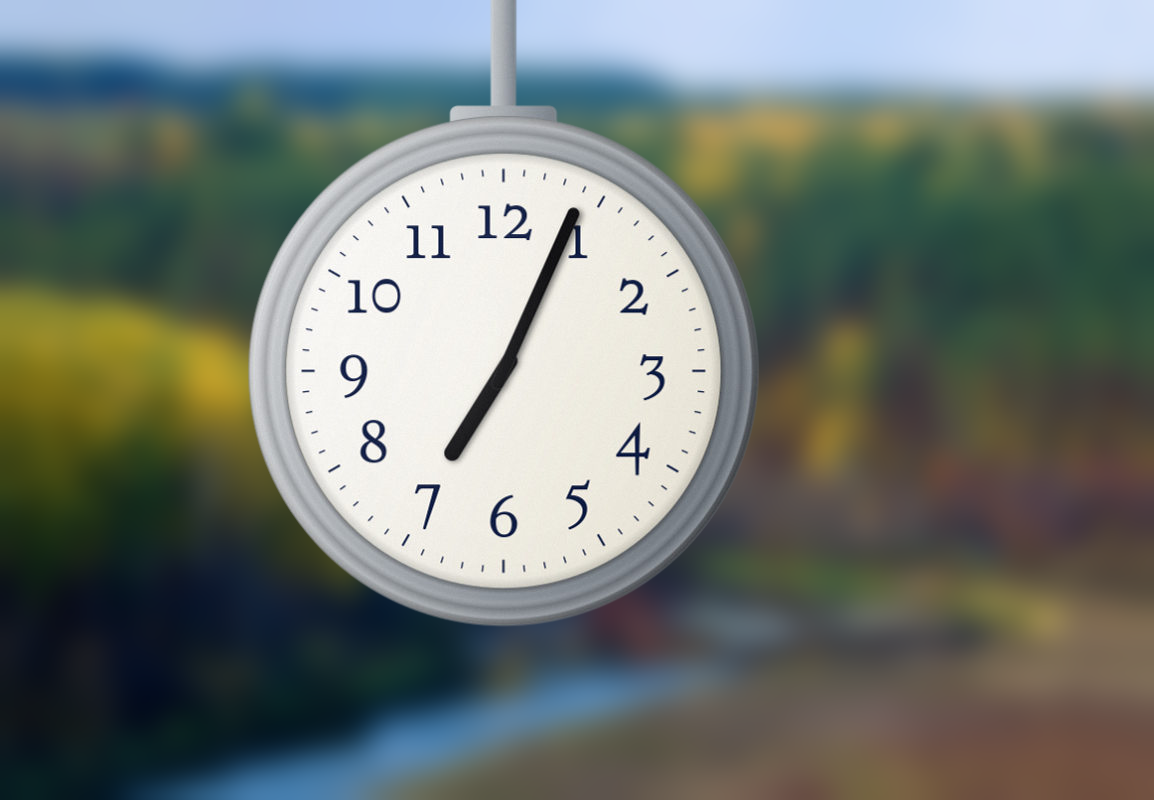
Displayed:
7,04
